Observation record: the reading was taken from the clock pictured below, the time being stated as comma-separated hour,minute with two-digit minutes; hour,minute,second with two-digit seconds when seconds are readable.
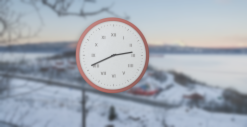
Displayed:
2,41
